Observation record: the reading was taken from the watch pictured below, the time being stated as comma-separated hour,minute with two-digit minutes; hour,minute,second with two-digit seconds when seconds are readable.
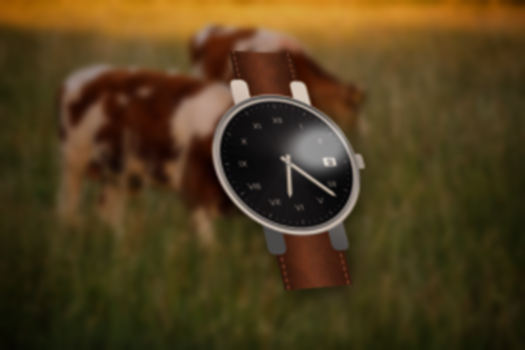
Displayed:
6,22
